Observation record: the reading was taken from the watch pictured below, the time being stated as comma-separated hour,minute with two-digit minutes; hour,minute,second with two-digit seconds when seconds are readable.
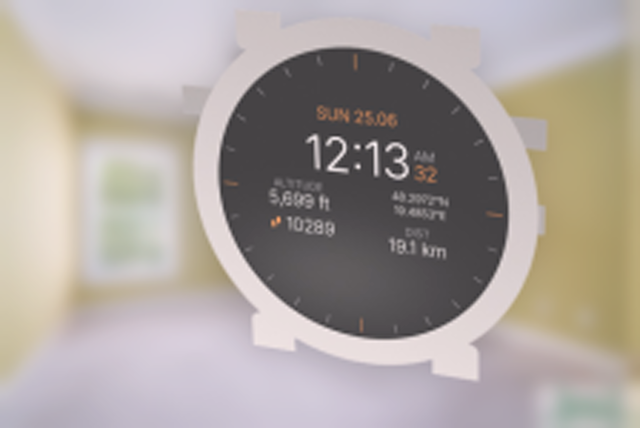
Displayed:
12,13
